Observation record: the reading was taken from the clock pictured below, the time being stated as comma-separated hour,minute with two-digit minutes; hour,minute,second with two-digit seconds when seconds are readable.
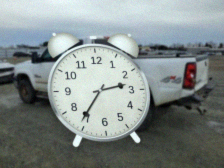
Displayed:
2,36
